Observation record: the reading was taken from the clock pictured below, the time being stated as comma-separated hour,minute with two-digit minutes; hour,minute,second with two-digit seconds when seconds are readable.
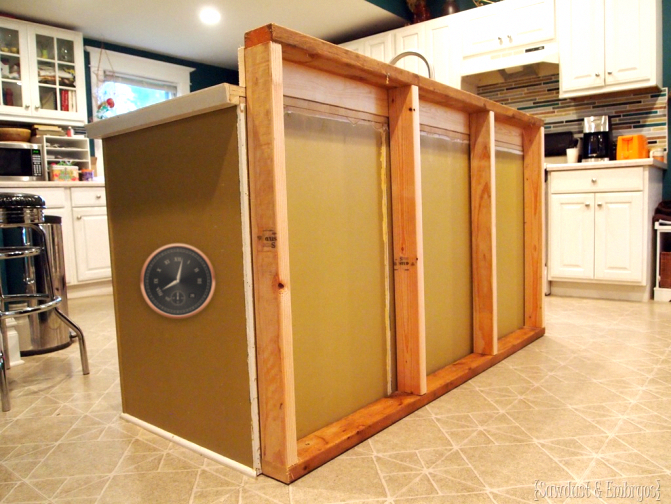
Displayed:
8,02
